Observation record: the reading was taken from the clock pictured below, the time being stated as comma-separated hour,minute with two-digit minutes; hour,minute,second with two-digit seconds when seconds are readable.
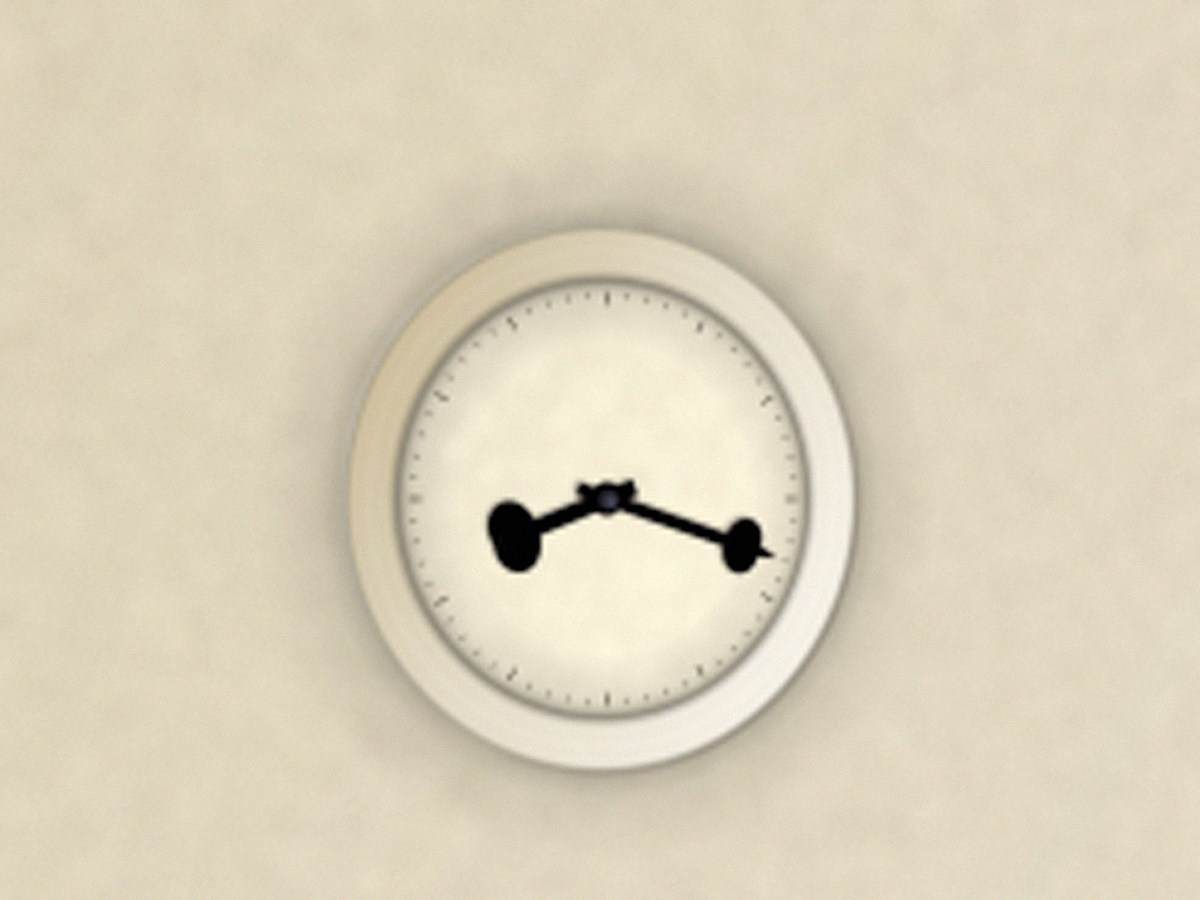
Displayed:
8,18
